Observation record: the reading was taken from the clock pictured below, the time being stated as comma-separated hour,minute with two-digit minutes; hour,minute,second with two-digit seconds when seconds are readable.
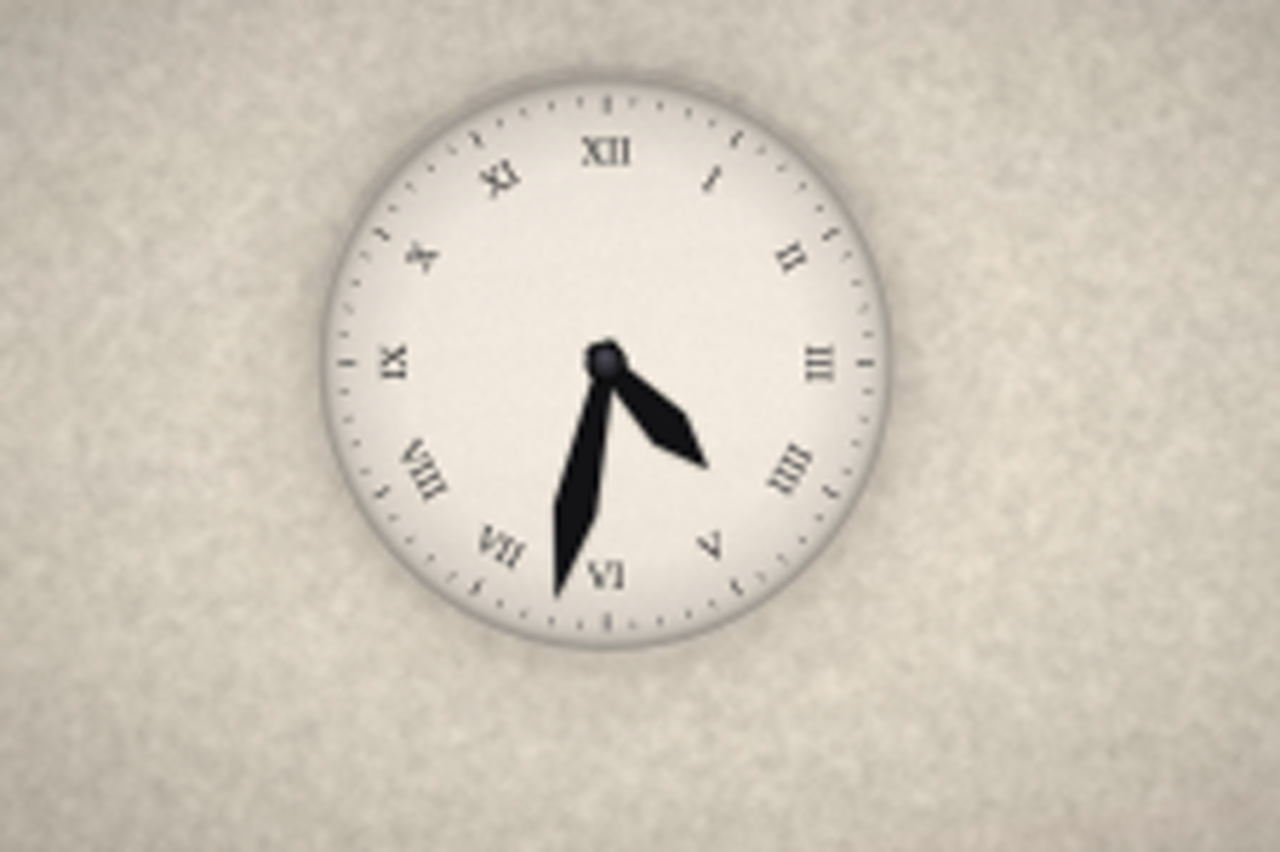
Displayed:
4,32
